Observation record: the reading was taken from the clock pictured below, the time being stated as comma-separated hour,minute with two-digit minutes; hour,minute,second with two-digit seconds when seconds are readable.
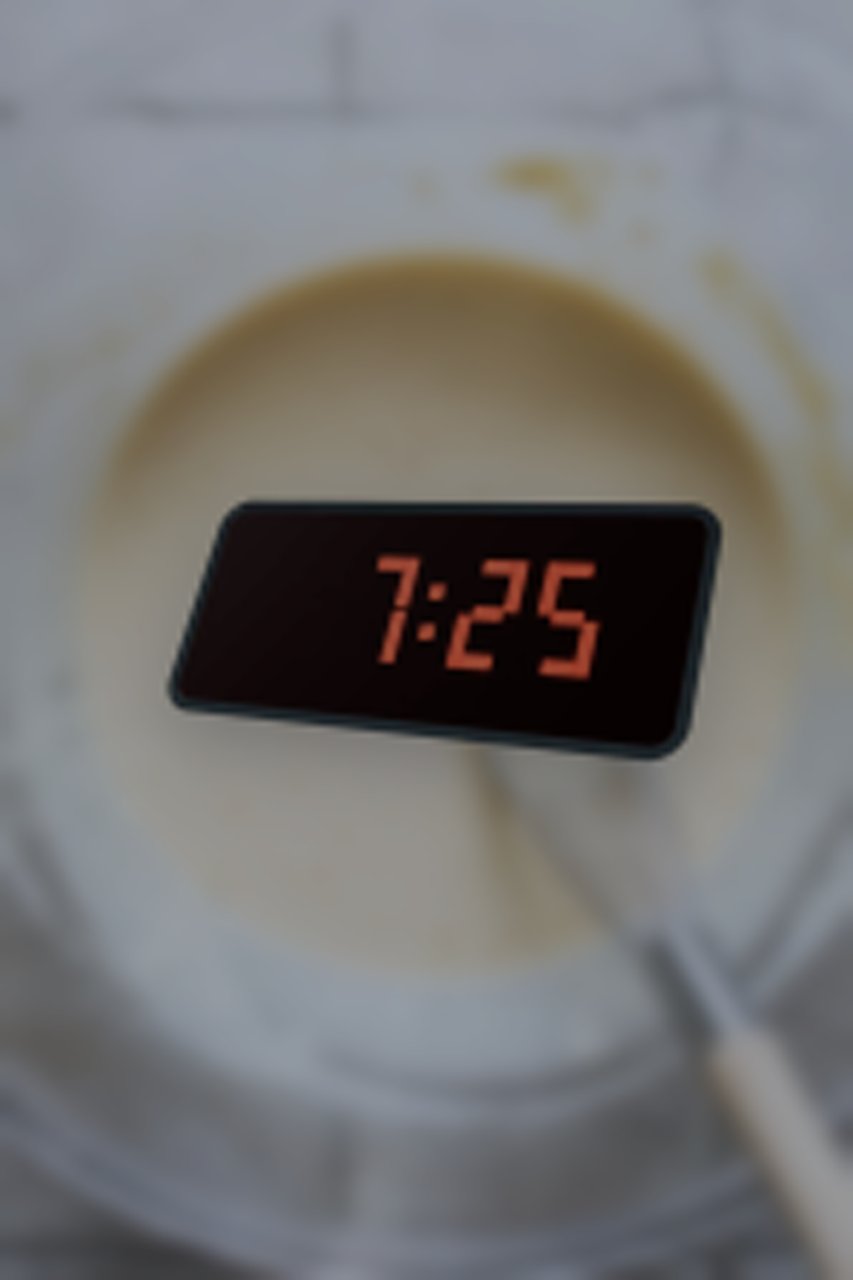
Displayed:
7,25
